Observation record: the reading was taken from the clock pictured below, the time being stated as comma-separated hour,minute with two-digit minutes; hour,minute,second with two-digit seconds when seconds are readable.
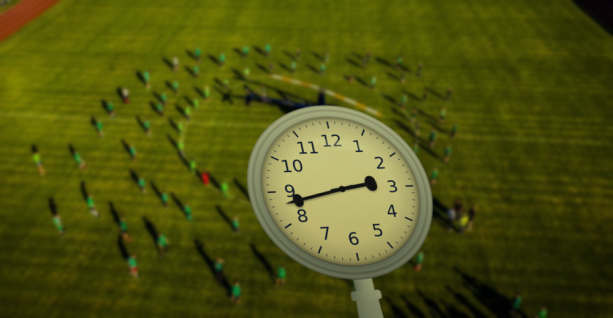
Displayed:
2,43
